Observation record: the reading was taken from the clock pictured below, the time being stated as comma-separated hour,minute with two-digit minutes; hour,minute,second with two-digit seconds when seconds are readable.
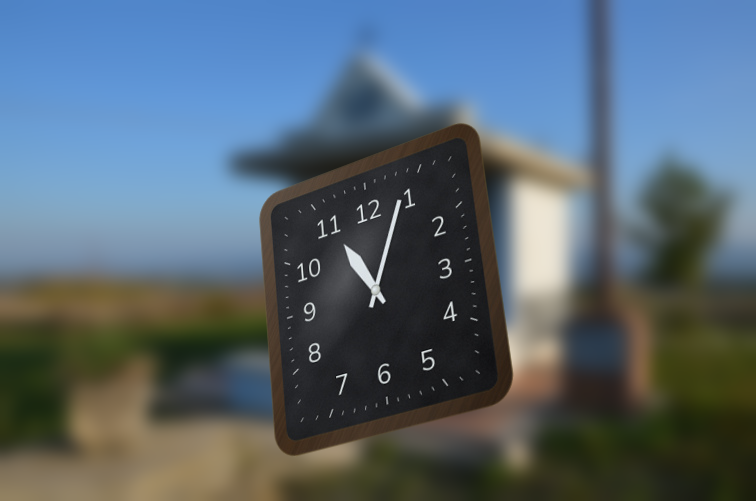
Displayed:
11,04
